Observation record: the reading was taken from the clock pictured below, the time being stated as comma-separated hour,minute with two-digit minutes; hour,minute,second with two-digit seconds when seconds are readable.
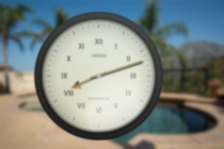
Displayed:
8,12
